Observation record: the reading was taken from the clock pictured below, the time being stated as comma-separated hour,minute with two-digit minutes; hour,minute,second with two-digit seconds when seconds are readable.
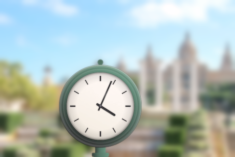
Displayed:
4,04
